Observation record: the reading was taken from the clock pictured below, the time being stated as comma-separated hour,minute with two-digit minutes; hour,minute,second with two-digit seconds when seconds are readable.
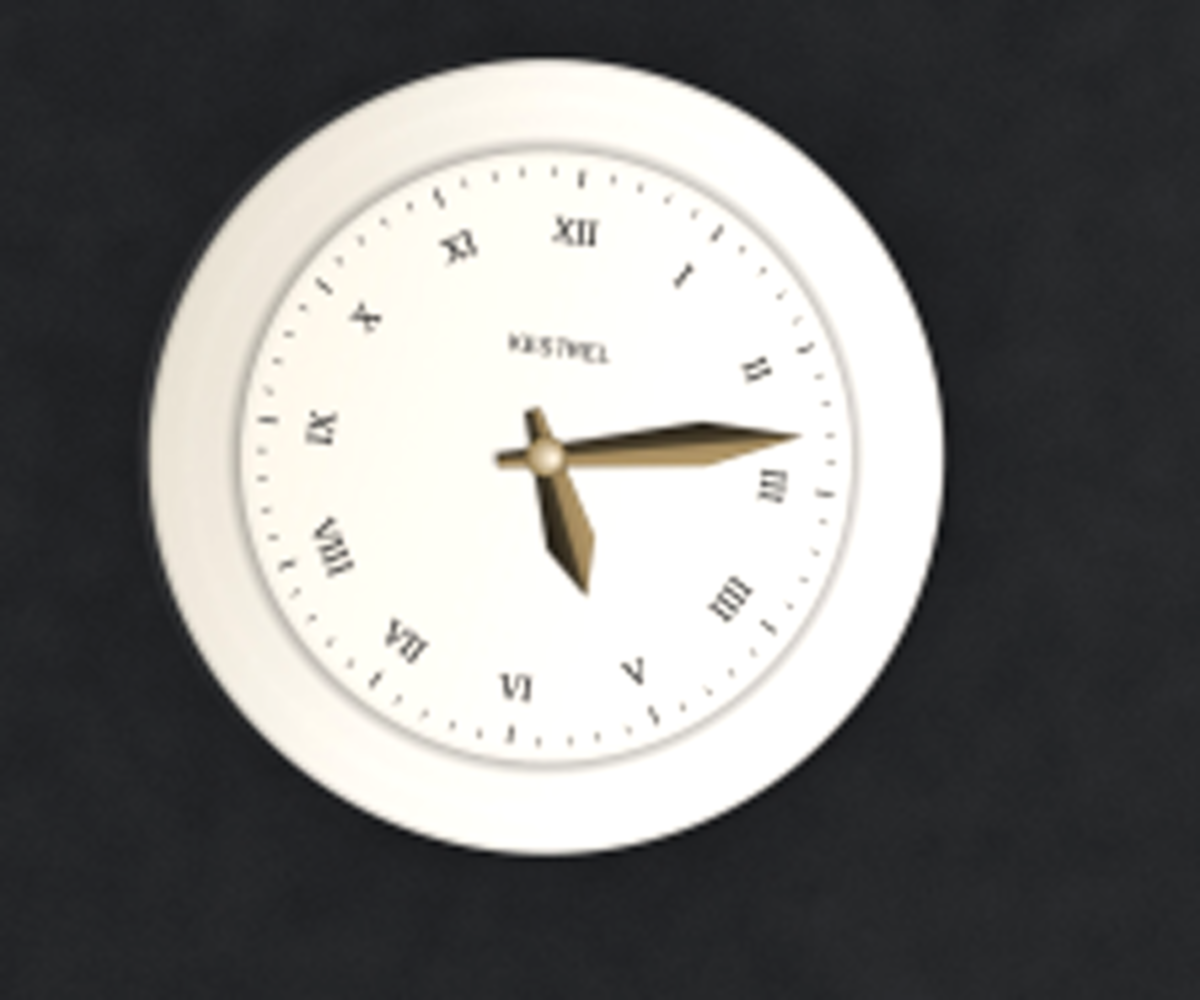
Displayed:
5,13
